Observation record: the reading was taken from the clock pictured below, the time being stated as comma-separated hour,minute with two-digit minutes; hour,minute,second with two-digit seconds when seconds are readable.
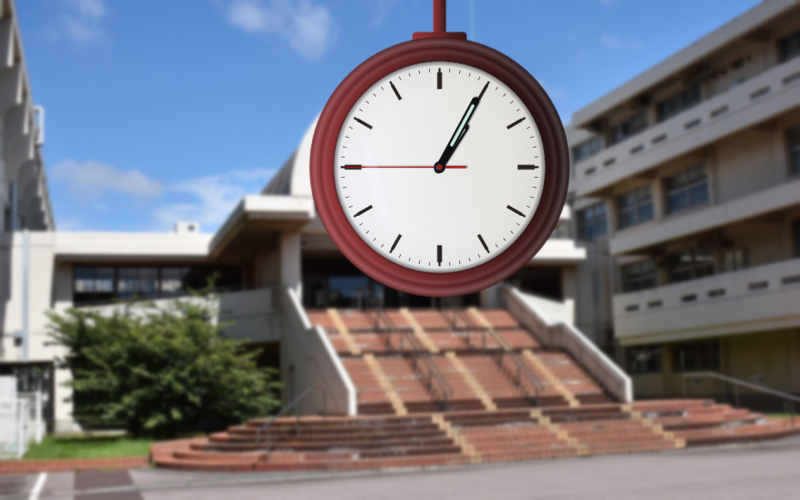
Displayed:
1,04,45
